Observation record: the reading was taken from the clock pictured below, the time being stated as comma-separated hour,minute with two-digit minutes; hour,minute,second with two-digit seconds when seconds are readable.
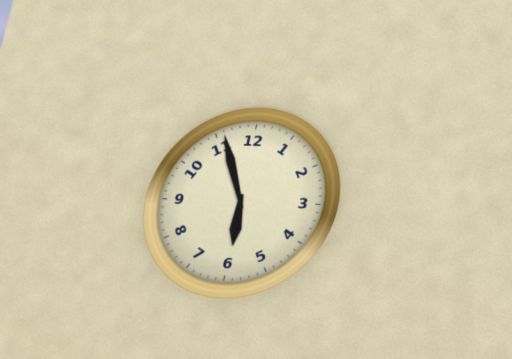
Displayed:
5,56
